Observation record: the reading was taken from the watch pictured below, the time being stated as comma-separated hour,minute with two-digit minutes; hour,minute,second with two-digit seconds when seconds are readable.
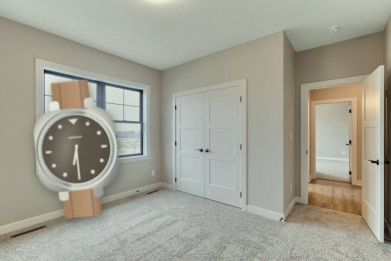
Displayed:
6,30
